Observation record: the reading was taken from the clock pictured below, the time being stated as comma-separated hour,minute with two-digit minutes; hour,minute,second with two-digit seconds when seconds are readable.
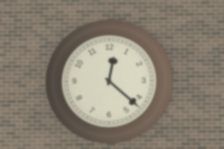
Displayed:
12,22
